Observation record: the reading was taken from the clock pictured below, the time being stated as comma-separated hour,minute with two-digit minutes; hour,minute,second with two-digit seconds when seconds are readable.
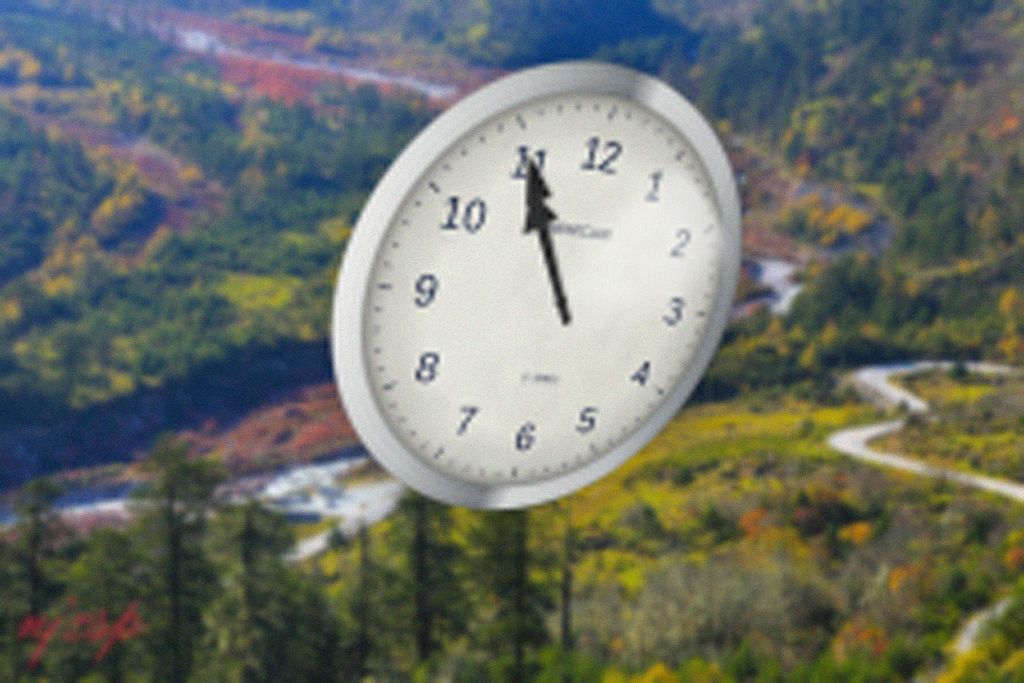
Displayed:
10,55
